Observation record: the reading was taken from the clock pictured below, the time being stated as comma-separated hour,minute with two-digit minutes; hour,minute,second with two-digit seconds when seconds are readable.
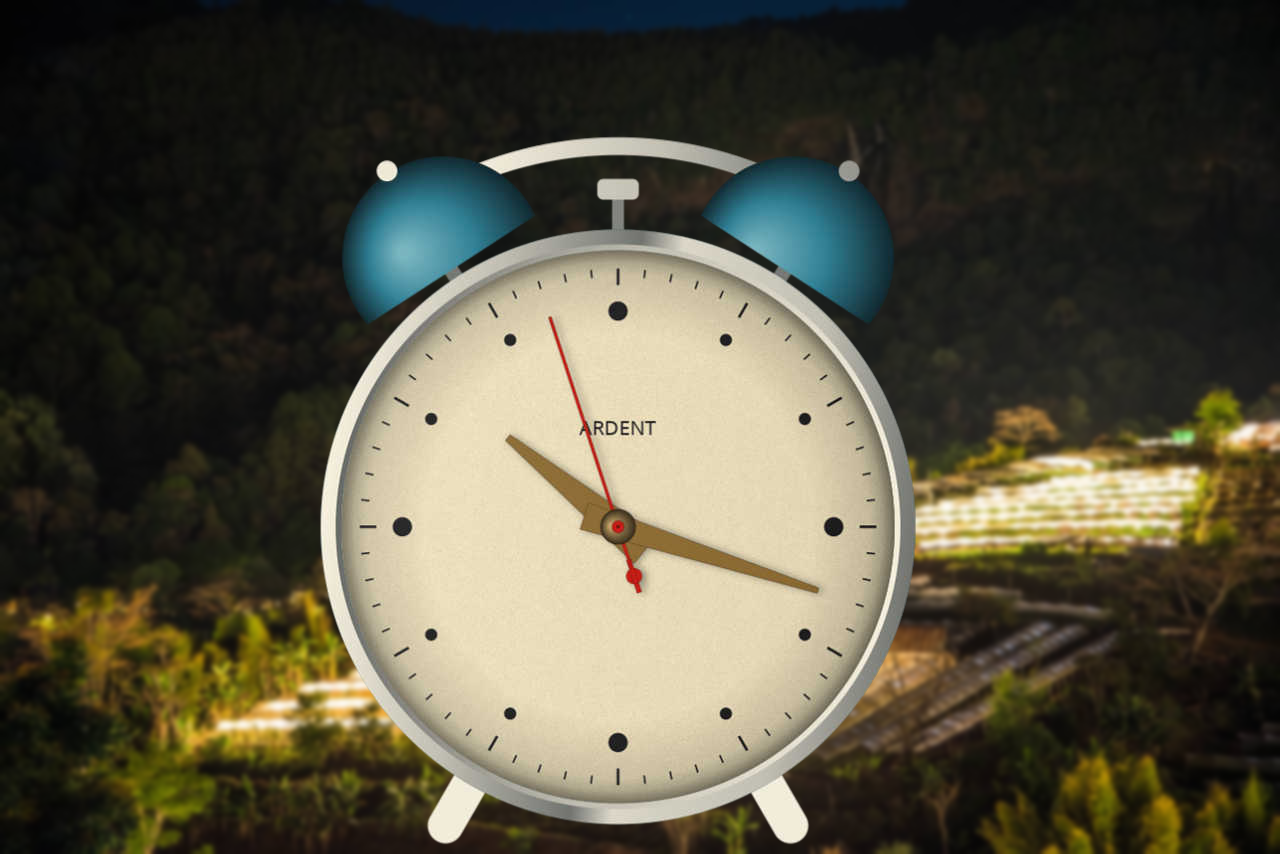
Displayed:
10,17,57
